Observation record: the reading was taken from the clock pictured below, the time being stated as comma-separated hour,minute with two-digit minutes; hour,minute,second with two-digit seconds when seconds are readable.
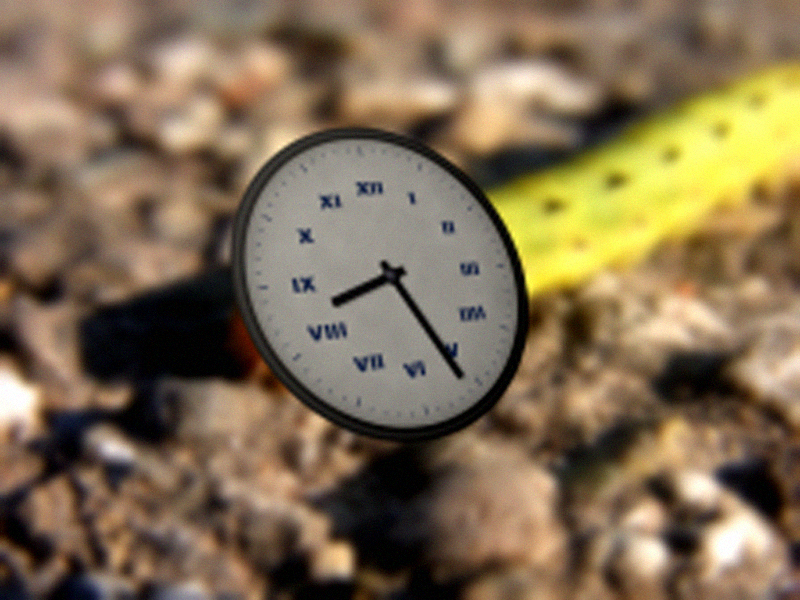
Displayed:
8,26
